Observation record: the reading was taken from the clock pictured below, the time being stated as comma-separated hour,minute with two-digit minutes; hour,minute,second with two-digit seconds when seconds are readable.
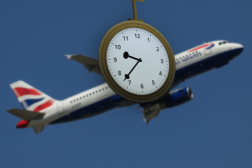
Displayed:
9,37
